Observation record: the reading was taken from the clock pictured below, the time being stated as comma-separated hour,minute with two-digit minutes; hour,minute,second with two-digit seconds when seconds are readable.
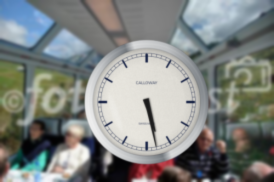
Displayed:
5,28
